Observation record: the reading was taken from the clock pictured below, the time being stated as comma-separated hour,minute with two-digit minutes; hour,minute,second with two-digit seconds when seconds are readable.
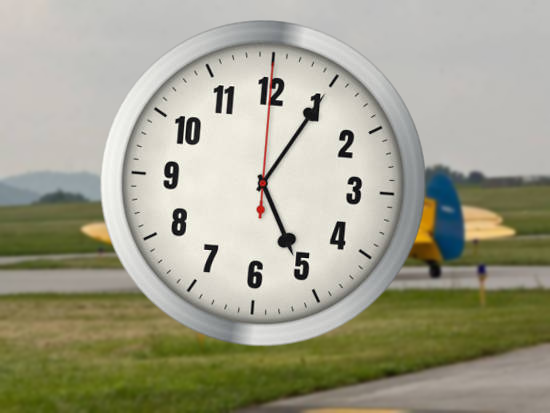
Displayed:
5,05,00
